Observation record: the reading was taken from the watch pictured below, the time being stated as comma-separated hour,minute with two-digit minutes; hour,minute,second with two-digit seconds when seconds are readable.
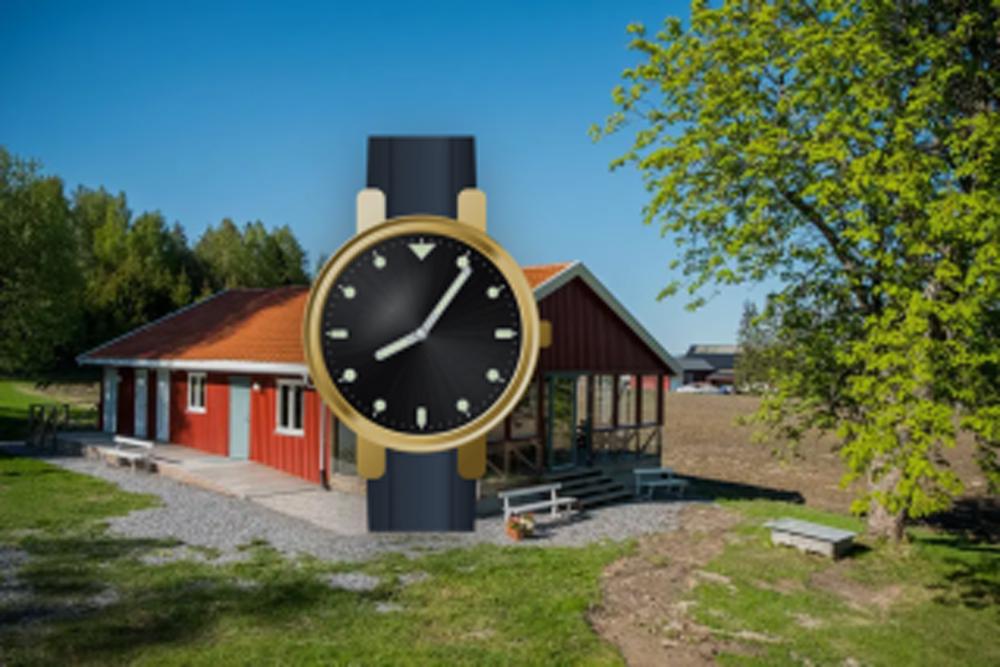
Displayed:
8,06
